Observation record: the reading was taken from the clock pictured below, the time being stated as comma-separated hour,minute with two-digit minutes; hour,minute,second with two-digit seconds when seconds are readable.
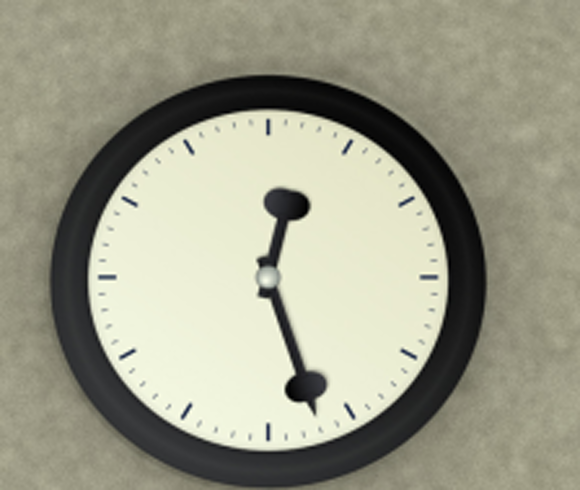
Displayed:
12,27
